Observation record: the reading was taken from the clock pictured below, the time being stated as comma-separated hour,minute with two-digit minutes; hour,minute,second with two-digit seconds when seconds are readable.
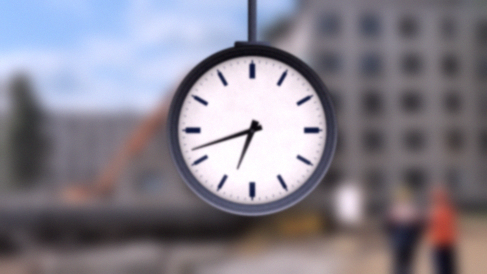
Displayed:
6,42
